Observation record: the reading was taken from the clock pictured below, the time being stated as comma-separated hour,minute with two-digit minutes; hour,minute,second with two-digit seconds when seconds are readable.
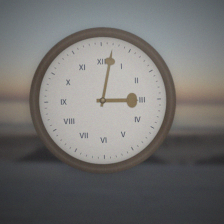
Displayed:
3,02
